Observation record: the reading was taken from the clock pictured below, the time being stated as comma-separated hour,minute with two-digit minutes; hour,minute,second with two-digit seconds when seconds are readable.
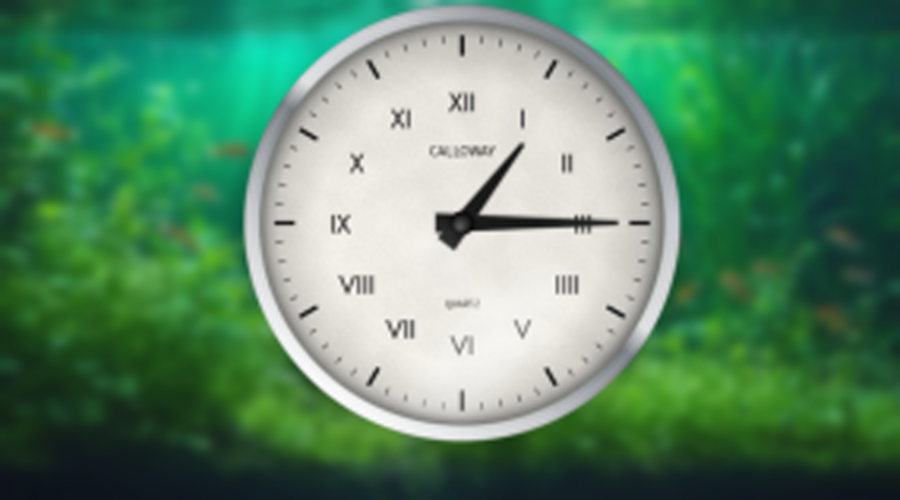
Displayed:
1,15
